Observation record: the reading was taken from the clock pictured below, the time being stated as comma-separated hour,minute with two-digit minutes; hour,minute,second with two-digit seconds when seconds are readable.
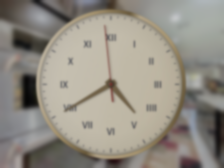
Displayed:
4,39,59
